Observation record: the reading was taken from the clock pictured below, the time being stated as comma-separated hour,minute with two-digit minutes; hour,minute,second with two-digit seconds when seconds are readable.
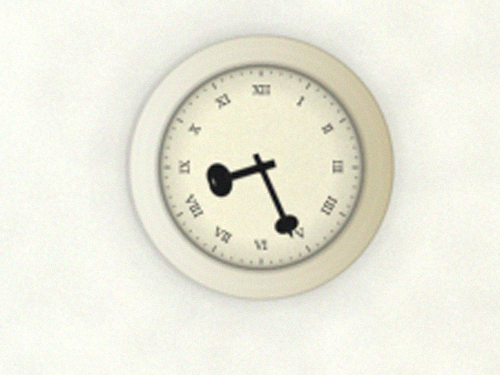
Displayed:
8,26
